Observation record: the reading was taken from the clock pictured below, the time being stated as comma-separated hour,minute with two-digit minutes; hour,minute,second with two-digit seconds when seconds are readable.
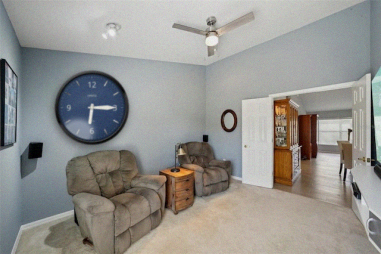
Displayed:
6,15
